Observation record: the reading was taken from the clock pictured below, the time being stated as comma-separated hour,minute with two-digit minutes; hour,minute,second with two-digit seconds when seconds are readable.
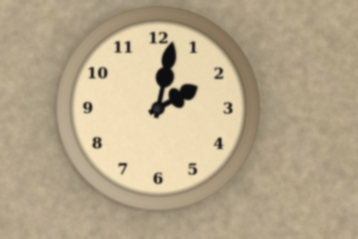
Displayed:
2,02
